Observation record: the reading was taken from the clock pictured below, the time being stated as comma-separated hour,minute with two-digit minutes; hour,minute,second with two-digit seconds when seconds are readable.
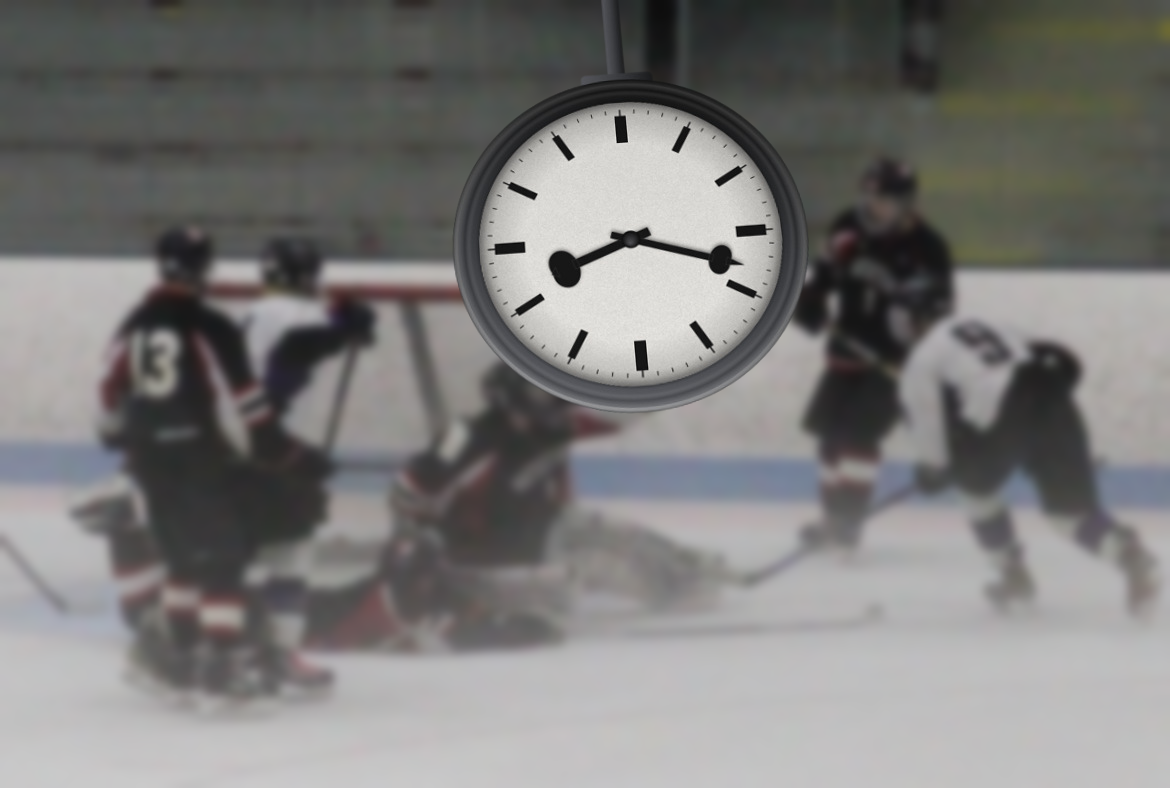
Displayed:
8,18
